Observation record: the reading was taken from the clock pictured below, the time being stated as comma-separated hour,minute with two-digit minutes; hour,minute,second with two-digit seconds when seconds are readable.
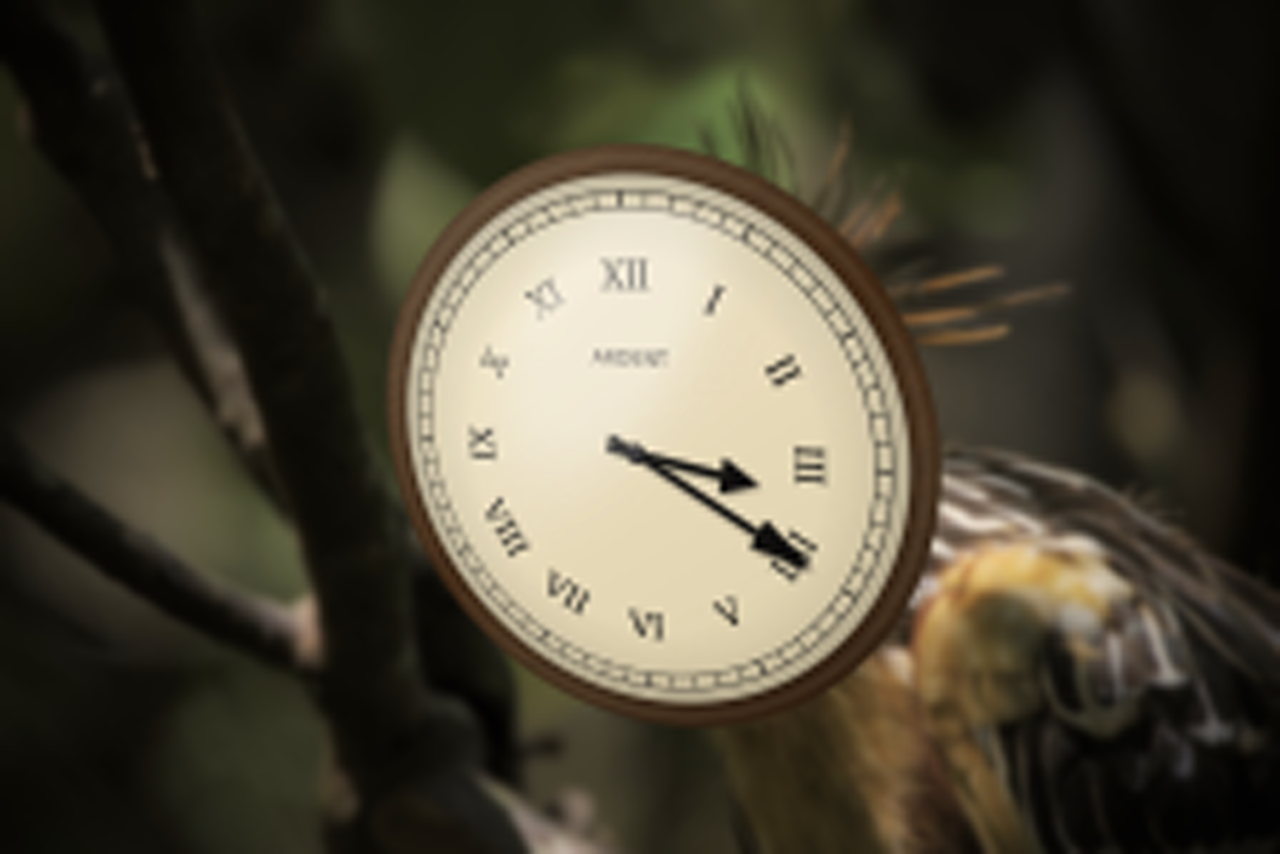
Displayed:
3,20
